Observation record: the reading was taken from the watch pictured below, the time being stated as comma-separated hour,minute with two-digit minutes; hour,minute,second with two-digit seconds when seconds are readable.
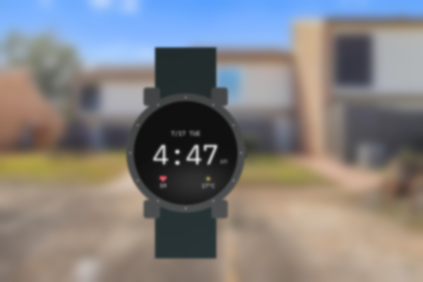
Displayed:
4,47
